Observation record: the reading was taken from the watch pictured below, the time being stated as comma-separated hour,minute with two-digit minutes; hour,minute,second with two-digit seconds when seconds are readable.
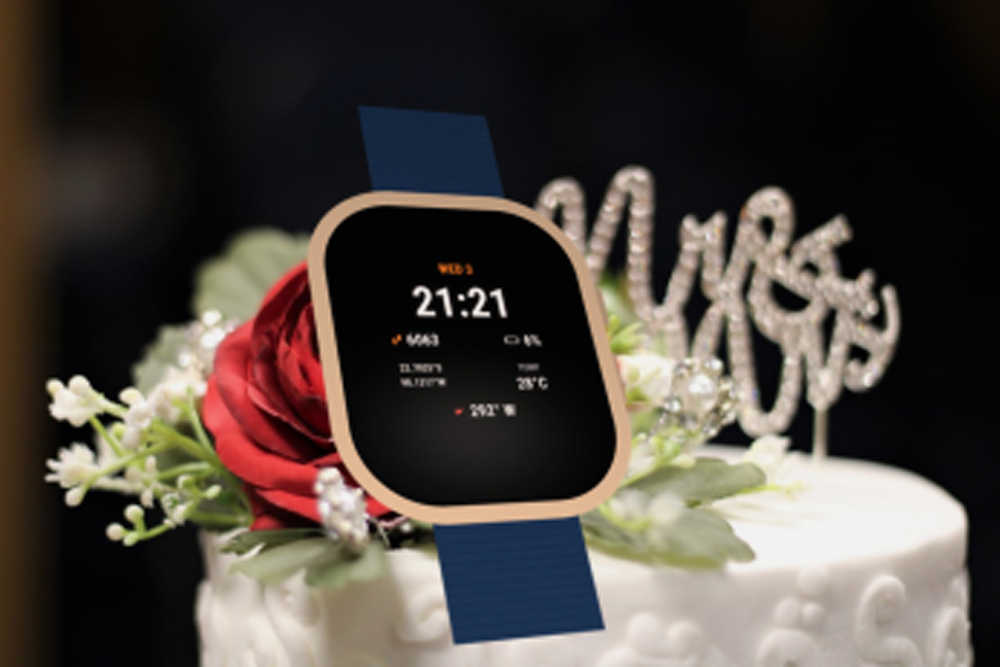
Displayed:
21,21
